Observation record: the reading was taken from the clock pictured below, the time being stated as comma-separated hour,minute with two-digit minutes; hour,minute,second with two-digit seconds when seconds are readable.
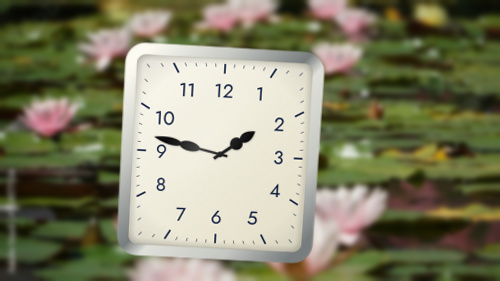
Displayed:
1,47
